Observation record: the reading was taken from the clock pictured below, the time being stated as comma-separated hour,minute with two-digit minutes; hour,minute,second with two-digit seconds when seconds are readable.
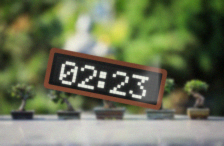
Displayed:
2,23
